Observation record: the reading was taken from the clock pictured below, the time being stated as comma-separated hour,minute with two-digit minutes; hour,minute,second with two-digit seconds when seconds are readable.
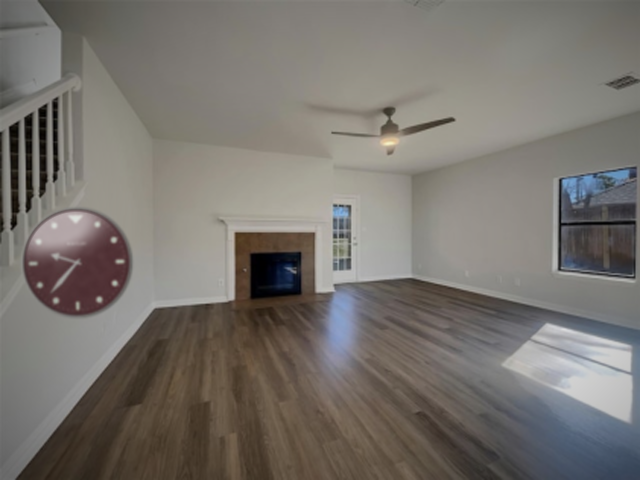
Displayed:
9,37
